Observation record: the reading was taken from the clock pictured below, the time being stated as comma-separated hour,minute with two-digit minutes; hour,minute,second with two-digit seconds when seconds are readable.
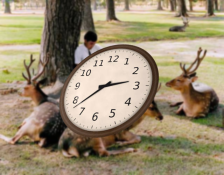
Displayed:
2,38
